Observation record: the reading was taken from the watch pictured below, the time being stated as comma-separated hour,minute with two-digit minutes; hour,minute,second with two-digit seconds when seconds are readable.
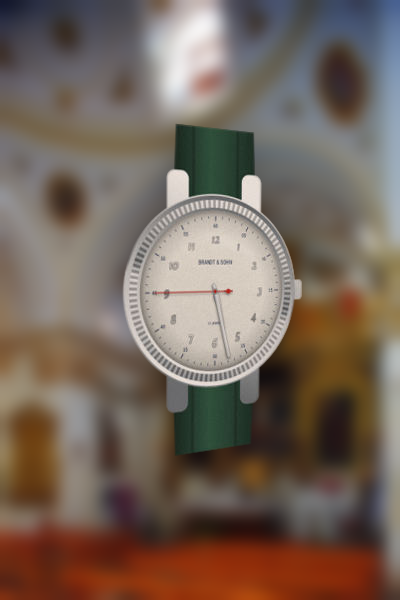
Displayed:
5,27,45
